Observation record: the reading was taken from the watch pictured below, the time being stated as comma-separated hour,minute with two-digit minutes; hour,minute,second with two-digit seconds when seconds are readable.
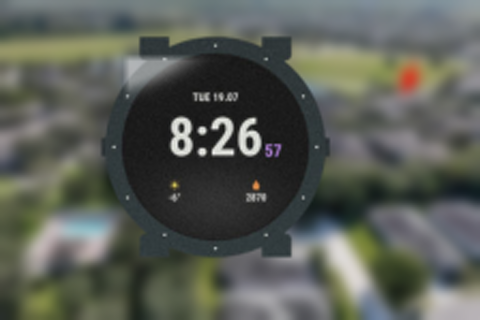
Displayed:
8,26,57
